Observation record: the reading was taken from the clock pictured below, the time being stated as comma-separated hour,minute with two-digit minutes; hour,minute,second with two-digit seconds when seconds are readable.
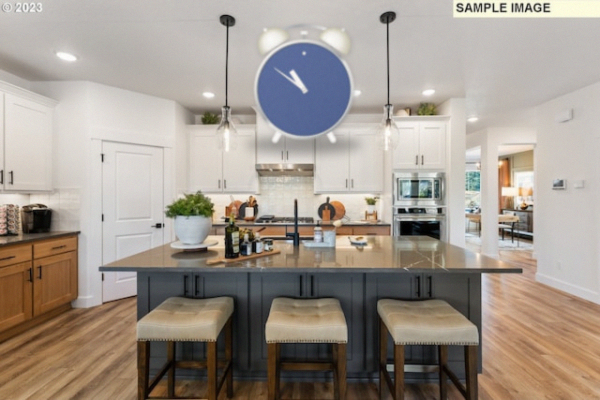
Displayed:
10,51
